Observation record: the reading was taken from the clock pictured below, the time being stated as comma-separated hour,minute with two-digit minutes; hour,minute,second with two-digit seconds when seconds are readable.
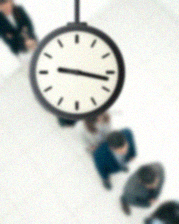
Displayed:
9,17
